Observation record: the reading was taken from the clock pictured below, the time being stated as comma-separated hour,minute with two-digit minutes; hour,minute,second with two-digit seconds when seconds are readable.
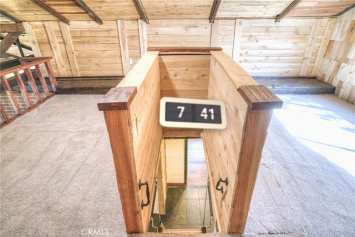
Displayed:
7,41
